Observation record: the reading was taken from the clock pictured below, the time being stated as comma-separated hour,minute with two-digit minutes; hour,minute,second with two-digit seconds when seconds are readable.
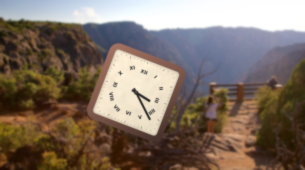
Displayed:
3,22
